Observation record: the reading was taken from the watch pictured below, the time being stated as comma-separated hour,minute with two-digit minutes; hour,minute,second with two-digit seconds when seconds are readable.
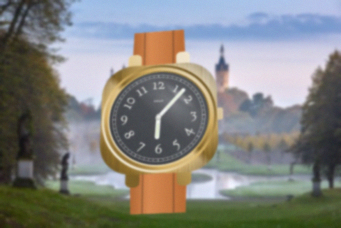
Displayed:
6,07
